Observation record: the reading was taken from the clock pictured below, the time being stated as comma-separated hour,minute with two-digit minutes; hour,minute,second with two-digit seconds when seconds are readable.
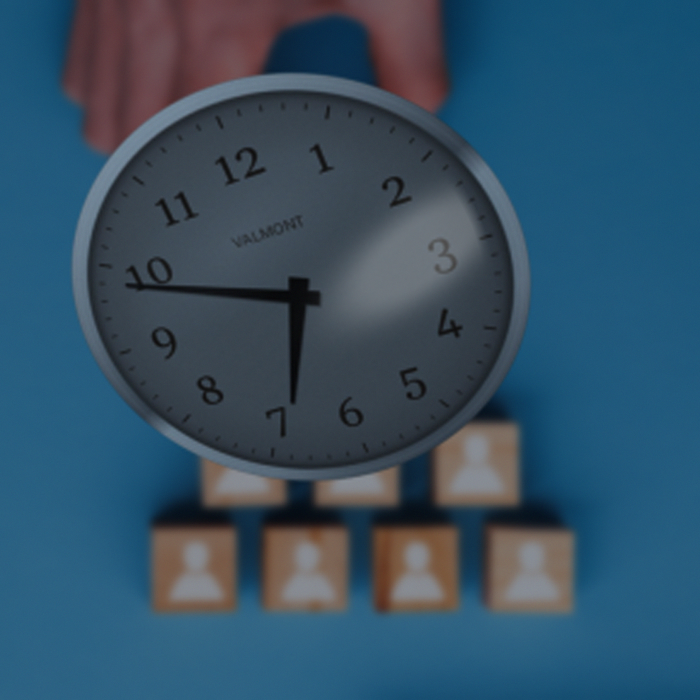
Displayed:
6,49
